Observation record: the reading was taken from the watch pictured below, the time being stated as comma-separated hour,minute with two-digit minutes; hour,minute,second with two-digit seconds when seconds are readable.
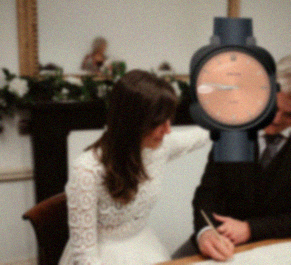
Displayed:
8,46
